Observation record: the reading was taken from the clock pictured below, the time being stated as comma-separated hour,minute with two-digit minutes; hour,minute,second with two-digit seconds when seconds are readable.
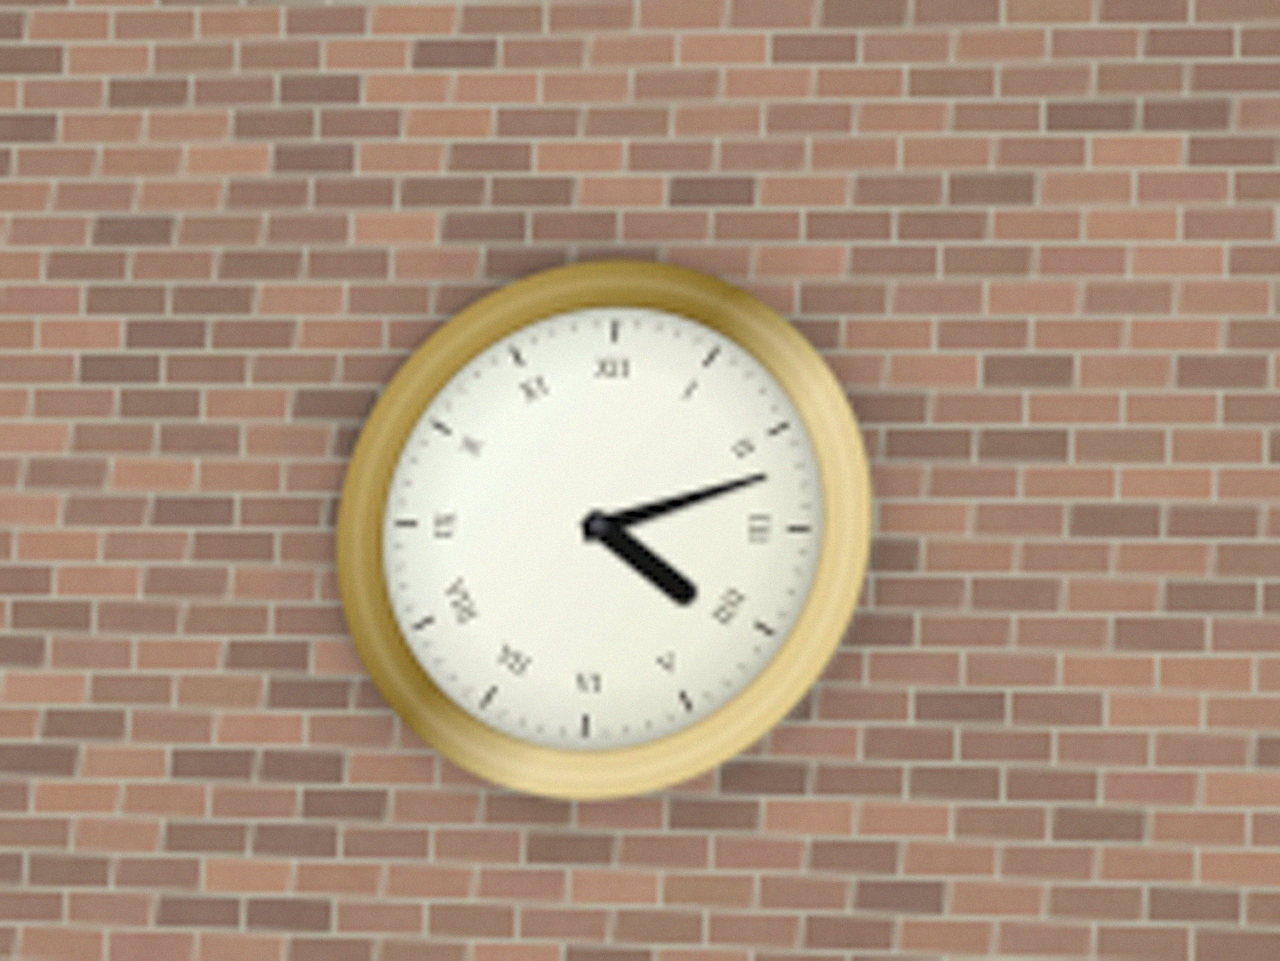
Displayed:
4,12
